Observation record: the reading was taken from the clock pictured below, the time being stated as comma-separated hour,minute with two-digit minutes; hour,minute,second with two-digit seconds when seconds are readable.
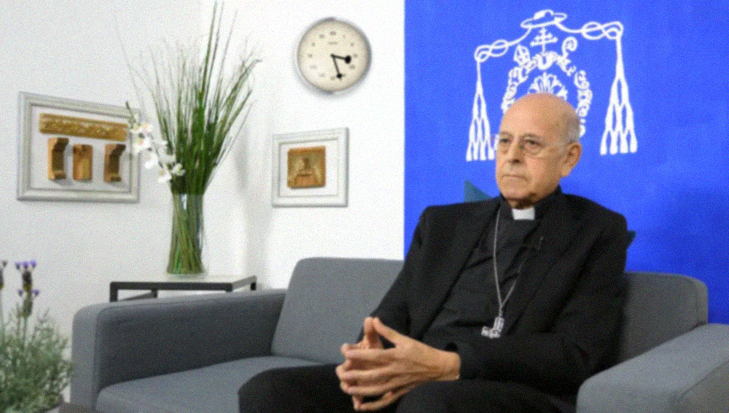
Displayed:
3,27
